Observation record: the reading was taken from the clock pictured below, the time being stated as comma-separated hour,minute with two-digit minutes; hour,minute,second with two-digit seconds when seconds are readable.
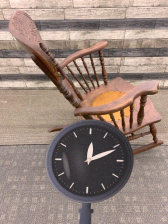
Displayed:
12,11
